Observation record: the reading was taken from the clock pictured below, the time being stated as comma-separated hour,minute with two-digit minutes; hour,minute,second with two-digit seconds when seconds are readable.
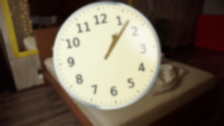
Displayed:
1,07
